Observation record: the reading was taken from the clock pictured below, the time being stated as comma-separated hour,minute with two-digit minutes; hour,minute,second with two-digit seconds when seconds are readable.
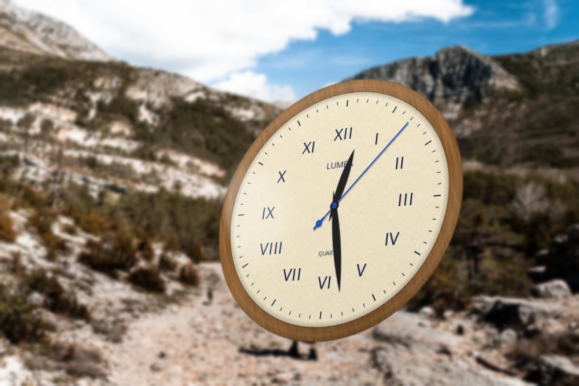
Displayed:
12,28,07
